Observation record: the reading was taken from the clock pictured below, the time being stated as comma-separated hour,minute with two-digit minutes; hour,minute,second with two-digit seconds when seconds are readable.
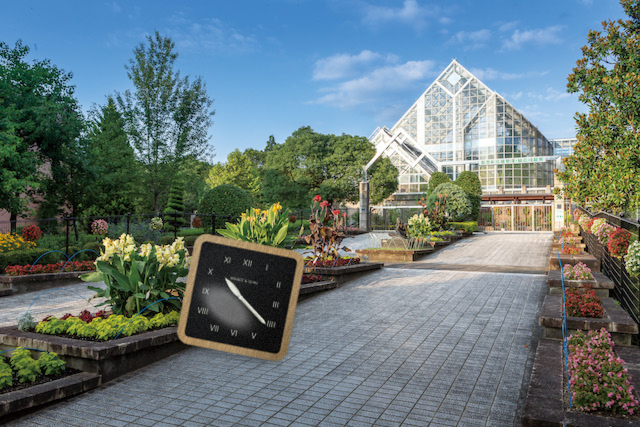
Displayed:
10,21
